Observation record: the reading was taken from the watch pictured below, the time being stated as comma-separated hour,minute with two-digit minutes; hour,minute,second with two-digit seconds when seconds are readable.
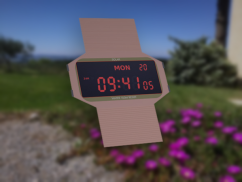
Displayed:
9,41,05
